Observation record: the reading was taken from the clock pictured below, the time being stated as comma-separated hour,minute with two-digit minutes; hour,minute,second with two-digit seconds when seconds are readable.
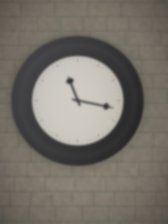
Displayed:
11,17
